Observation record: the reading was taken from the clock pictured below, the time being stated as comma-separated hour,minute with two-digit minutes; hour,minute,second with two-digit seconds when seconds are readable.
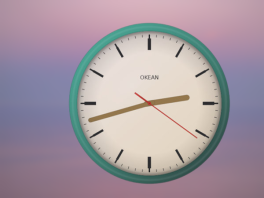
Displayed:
2,42,21
